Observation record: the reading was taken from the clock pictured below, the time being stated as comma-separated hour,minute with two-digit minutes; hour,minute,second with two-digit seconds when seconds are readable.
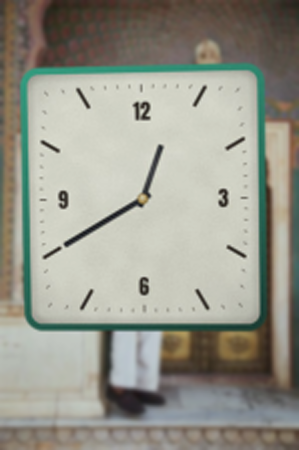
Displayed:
12,40
